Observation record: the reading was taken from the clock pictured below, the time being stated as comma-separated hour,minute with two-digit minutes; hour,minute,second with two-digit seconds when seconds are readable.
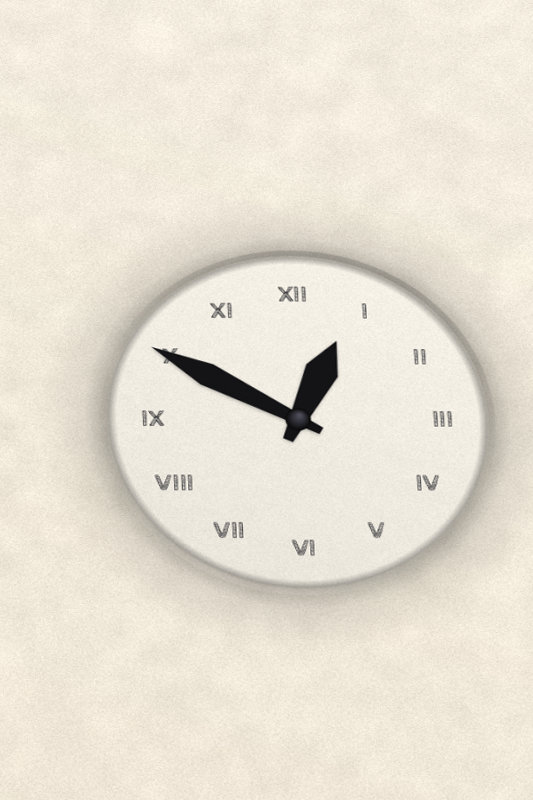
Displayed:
12,50
